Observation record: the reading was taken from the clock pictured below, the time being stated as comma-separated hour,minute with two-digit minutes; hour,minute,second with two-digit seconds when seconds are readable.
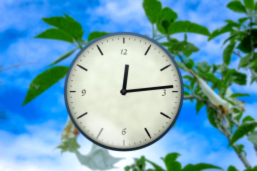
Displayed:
12,14
